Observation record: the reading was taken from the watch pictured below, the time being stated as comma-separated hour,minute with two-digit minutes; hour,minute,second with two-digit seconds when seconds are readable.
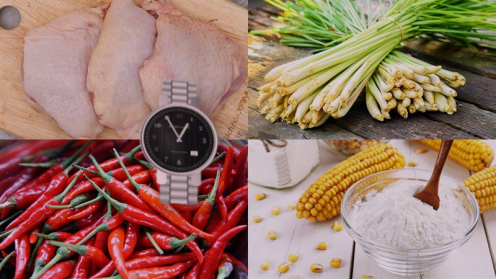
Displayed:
12,55
